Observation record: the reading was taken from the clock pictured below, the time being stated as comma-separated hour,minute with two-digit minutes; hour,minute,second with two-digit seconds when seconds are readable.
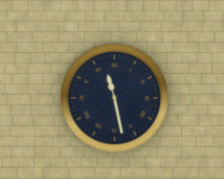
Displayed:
11,28
